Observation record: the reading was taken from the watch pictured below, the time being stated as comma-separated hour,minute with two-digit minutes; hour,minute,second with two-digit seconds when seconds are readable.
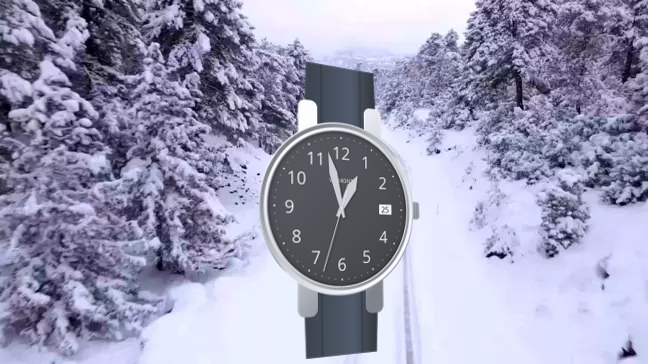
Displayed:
12,57,33
